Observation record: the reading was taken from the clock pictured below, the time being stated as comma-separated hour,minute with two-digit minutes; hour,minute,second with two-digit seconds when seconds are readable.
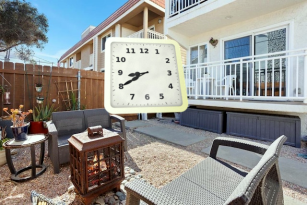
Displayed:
8,40
